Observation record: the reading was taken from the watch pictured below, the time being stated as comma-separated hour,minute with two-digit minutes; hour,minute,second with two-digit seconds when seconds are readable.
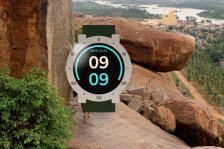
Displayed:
9,09
